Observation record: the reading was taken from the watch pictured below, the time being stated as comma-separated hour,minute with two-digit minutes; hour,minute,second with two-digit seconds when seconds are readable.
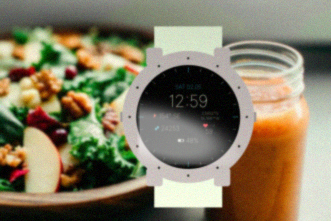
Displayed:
12,59
